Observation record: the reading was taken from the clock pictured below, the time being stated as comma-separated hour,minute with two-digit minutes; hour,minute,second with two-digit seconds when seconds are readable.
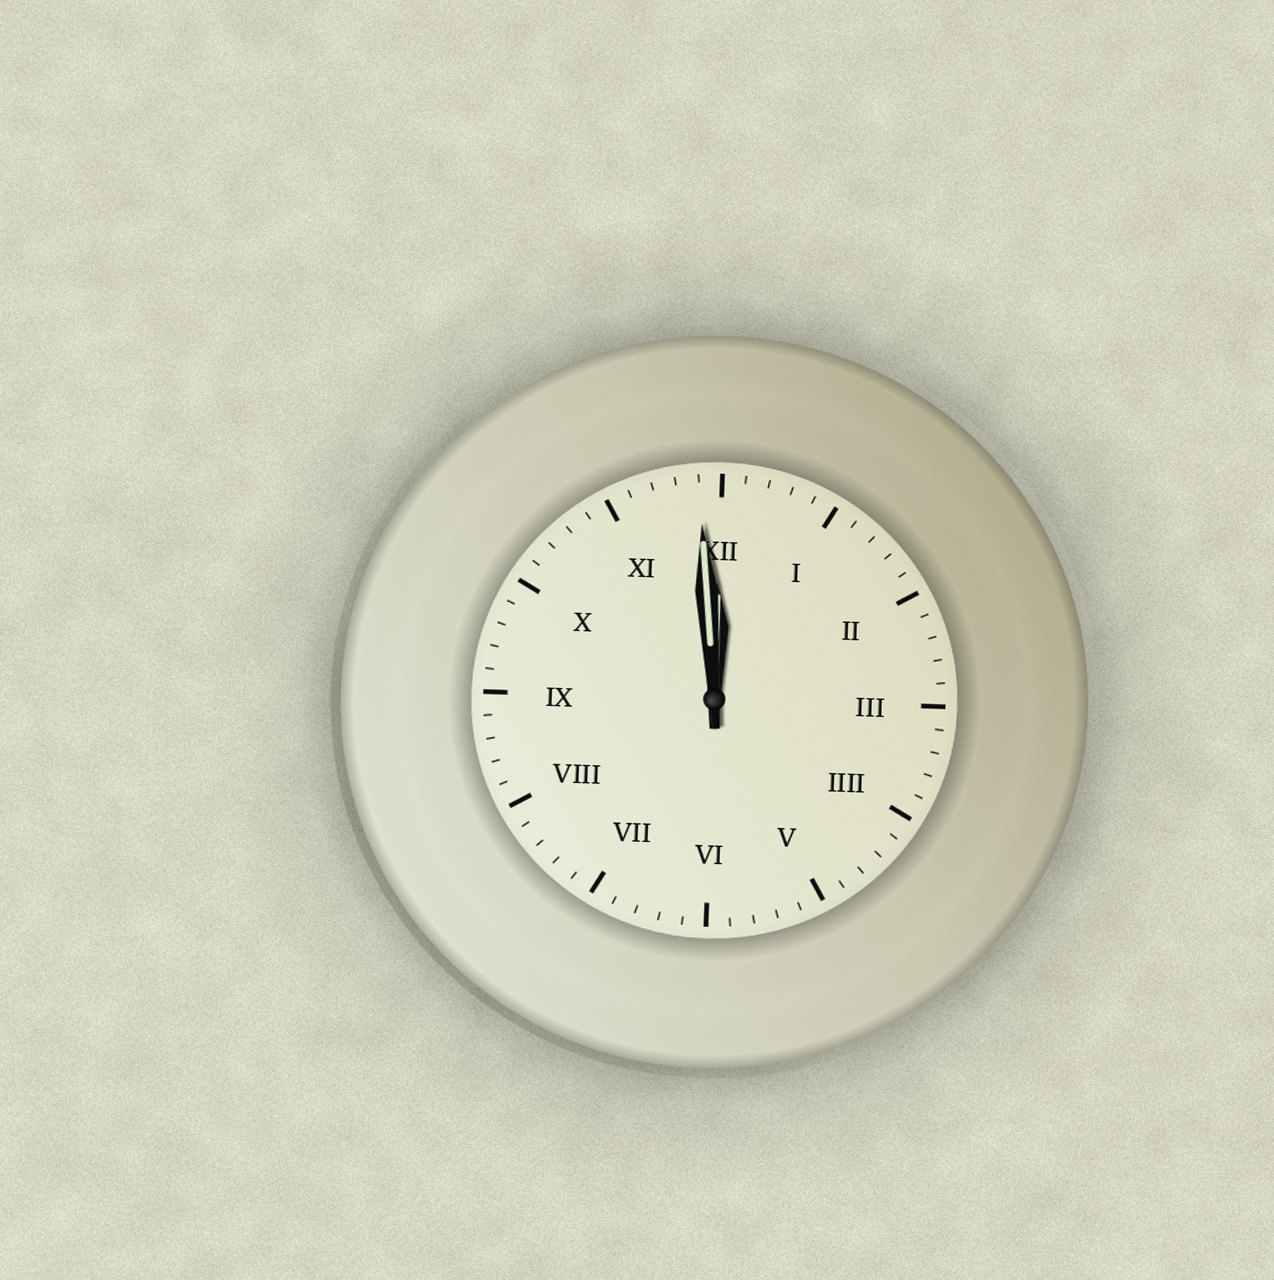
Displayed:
11,59
